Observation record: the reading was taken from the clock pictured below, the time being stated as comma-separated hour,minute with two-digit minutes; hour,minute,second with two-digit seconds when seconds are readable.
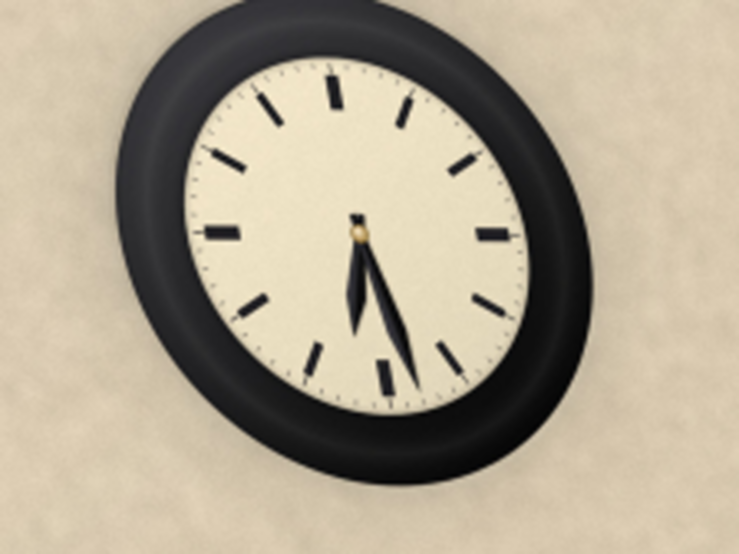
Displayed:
6,28
